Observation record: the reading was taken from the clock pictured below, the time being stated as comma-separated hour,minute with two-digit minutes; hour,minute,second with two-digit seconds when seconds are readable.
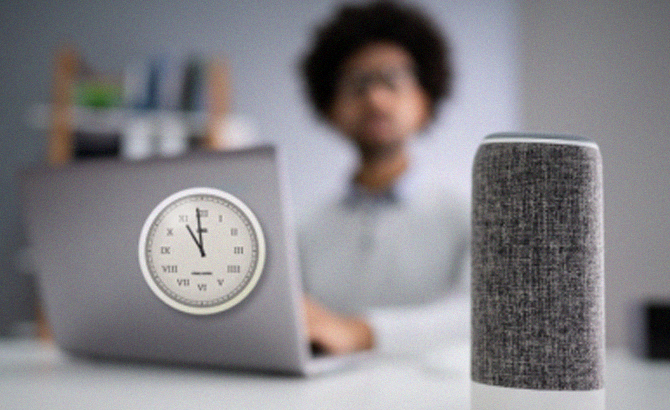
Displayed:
10,59
